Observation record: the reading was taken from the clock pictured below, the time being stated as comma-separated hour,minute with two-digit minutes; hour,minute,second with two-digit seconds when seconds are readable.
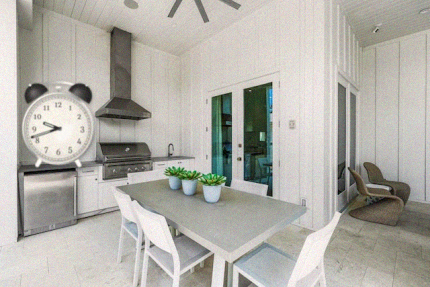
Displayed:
9,42
